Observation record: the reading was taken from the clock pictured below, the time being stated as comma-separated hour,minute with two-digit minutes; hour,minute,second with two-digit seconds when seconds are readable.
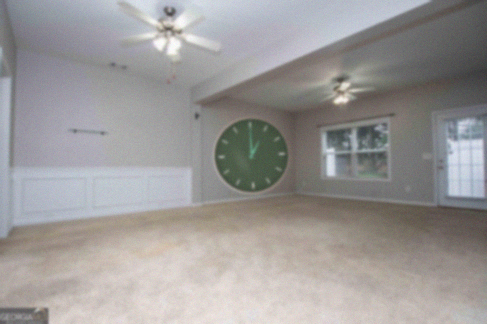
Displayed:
1,00
